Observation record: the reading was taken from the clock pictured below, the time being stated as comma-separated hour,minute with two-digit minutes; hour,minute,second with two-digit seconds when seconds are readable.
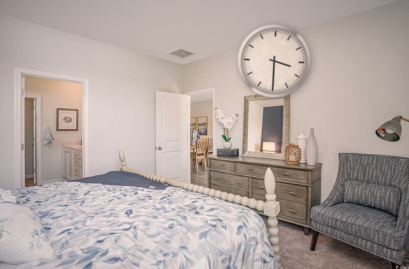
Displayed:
3,30
